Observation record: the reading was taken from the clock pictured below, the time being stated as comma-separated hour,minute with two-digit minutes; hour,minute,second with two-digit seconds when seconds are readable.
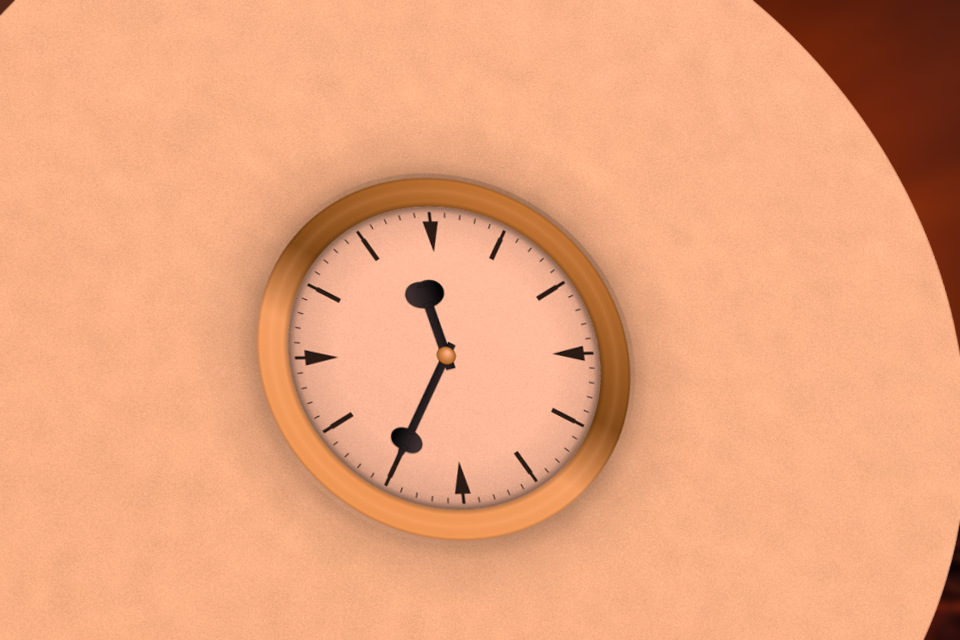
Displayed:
11,35
